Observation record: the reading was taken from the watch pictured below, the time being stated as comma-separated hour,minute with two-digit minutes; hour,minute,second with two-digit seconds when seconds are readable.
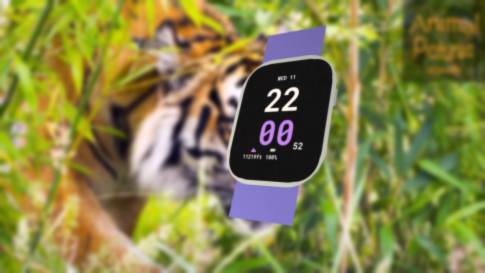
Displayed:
22,00
